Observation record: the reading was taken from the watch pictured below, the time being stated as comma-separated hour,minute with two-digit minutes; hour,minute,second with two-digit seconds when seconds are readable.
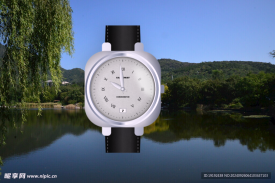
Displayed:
9,59
